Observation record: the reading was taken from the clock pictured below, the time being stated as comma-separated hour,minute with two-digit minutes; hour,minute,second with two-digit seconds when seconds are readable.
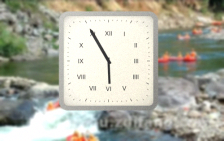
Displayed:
5,55
